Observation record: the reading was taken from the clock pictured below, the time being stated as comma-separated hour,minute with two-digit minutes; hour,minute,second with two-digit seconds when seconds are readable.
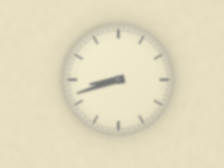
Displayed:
8,42
